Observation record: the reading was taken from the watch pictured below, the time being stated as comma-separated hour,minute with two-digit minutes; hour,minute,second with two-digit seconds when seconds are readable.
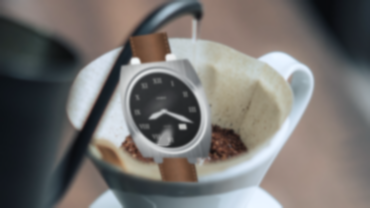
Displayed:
8,19
